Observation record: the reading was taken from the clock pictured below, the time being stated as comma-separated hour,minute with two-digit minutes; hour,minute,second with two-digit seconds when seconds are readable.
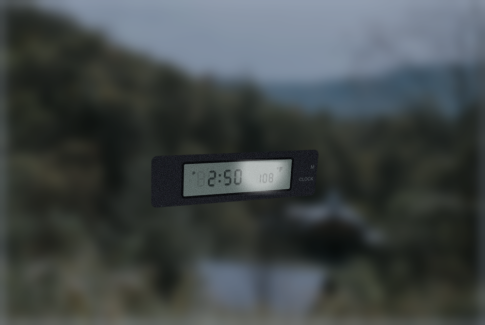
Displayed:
2,50
